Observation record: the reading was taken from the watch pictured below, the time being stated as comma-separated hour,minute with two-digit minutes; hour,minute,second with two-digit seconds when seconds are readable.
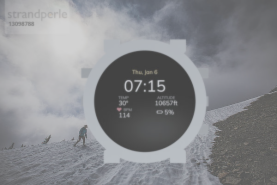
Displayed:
7,15
